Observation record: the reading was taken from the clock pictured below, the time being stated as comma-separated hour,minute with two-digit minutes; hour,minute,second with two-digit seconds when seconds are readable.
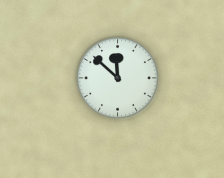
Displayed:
11,52
